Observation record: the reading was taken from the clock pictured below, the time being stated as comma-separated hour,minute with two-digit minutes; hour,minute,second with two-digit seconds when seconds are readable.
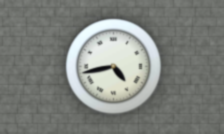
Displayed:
4,43
